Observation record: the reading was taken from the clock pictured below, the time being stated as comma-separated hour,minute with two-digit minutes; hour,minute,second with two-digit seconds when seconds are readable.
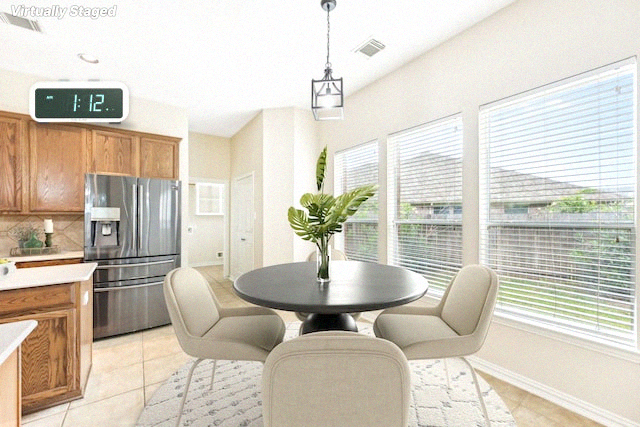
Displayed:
1,12
